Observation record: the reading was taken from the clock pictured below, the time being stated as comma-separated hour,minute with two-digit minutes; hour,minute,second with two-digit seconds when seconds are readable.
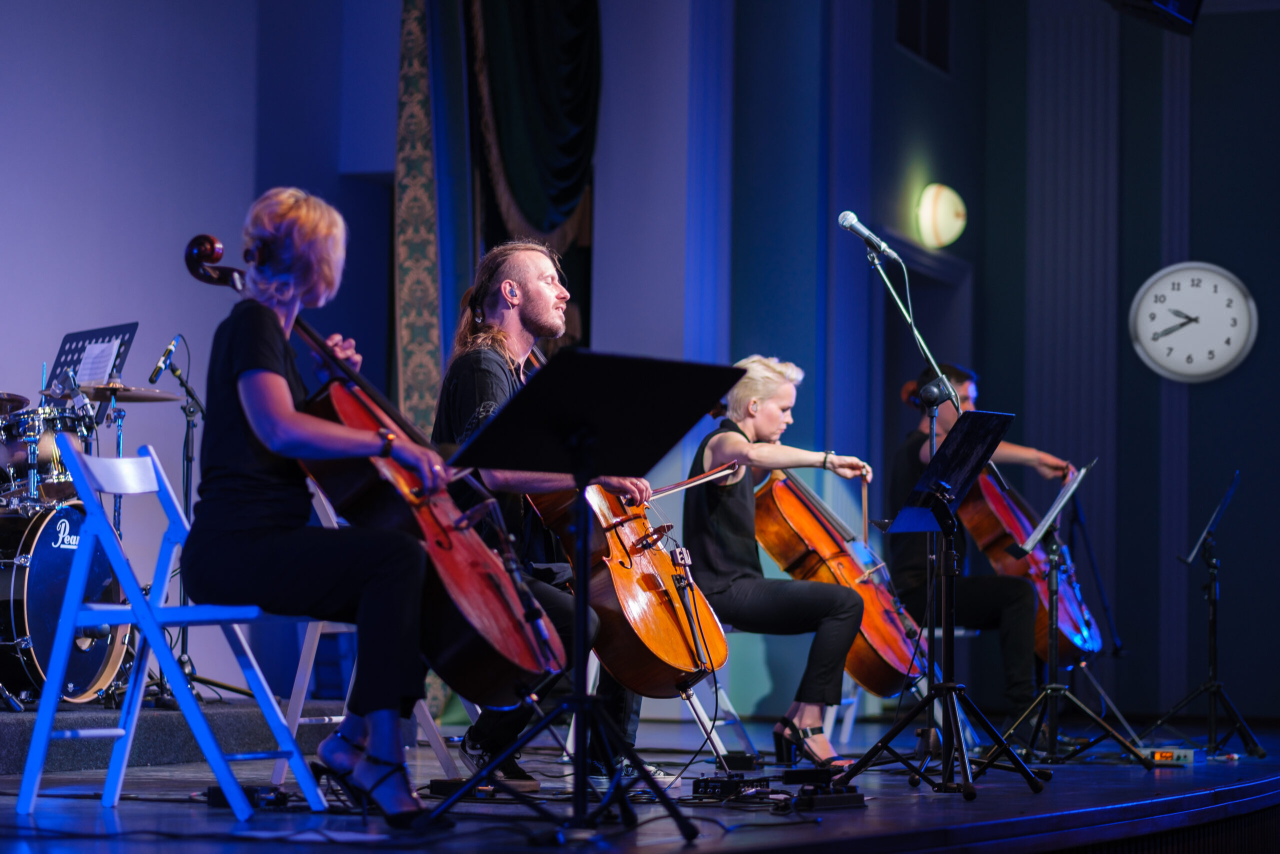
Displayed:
9,40
